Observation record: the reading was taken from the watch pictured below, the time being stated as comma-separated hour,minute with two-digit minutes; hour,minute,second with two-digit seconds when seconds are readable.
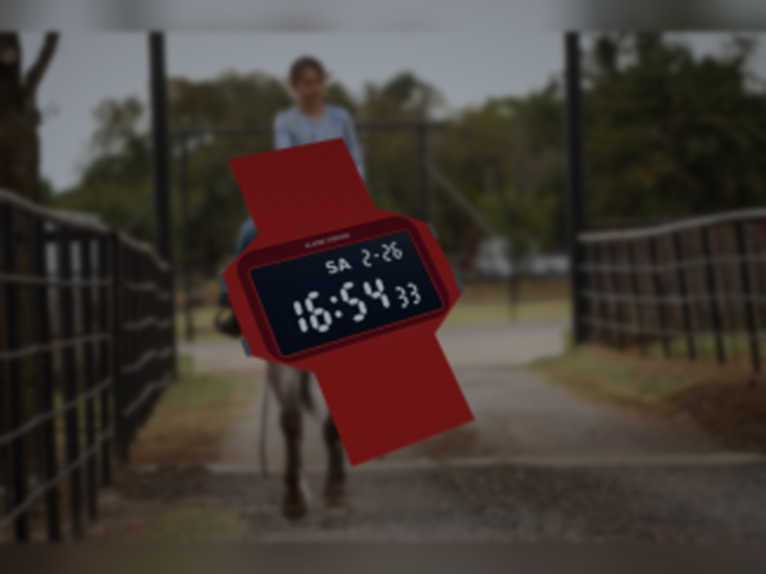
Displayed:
16,54,33
